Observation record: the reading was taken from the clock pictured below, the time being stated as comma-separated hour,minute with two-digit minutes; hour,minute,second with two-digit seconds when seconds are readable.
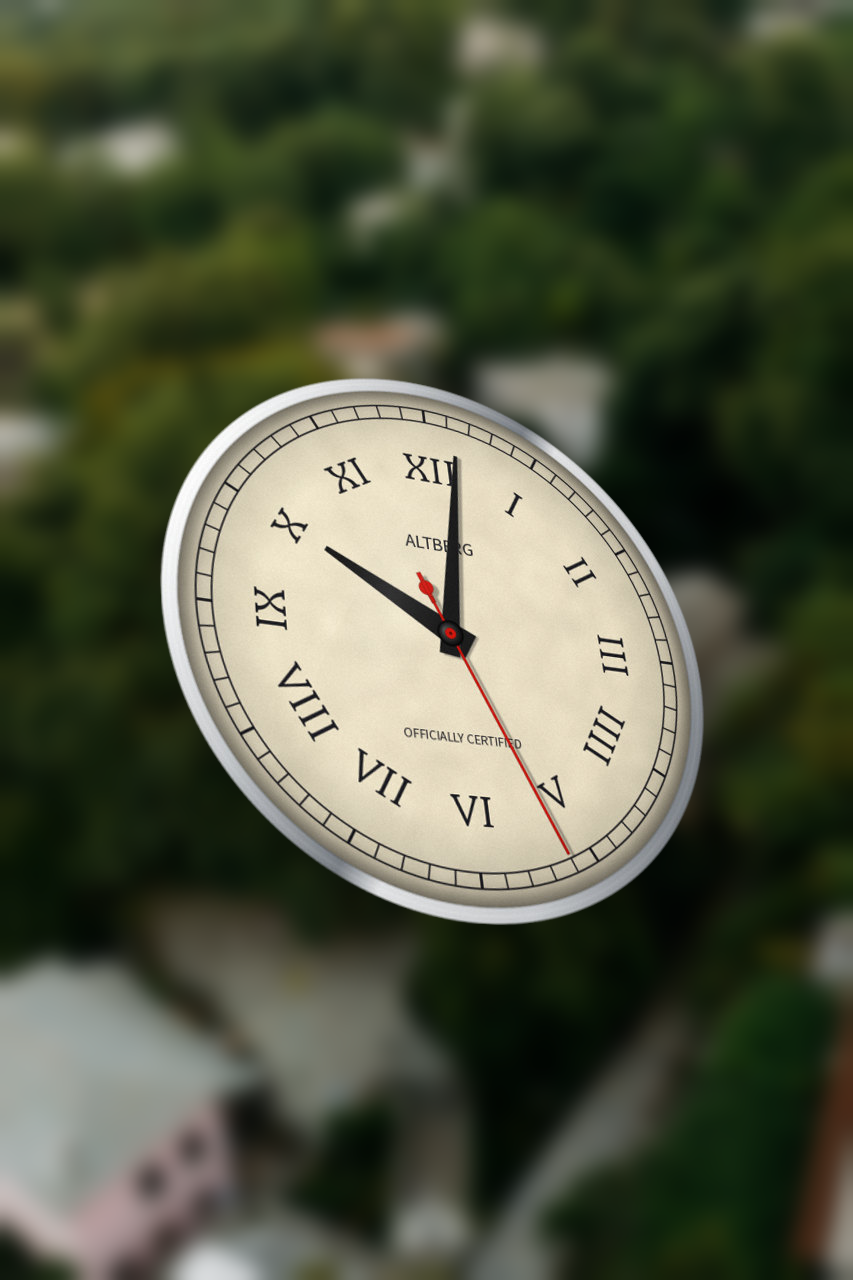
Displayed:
10,01,26
